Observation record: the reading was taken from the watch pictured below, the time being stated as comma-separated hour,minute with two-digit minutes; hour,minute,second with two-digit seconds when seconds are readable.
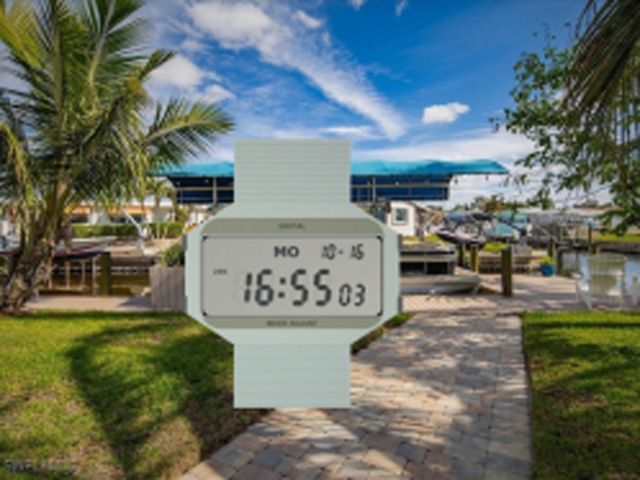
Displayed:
16,55,03
